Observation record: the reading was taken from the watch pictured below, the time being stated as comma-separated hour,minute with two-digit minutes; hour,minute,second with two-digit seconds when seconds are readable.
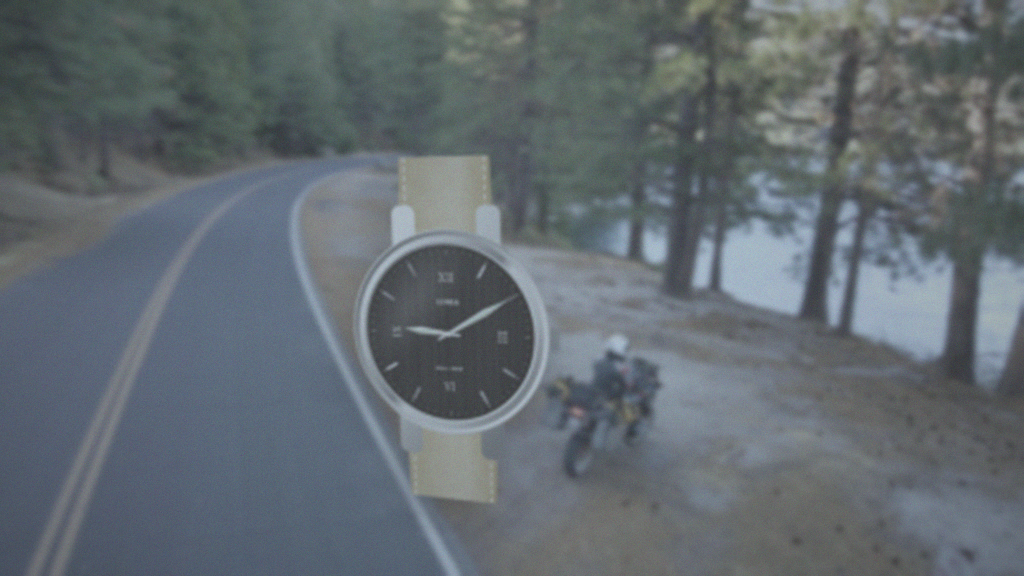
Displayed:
9,10
